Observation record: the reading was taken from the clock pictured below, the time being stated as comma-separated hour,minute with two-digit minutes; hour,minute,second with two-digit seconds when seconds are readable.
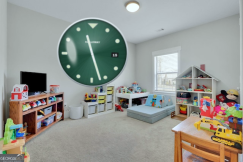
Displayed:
11,27
